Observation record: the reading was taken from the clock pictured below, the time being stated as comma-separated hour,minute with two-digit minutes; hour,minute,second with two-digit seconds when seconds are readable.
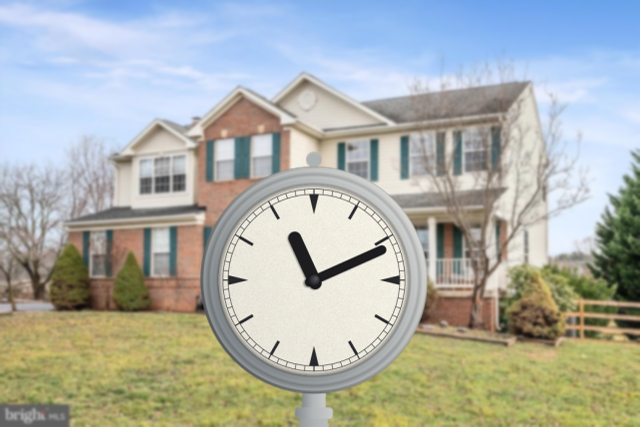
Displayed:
11,11
